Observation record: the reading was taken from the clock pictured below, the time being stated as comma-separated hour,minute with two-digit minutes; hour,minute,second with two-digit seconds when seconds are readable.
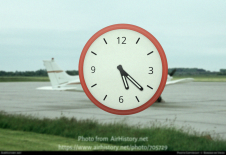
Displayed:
5,22
